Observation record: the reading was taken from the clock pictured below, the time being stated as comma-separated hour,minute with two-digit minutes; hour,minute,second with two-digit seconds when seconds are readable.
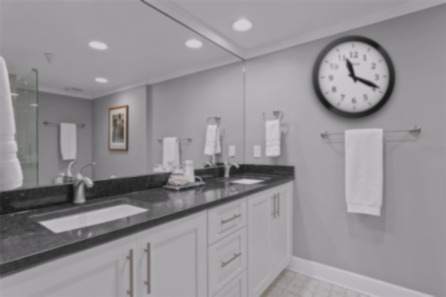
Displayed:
11,19
